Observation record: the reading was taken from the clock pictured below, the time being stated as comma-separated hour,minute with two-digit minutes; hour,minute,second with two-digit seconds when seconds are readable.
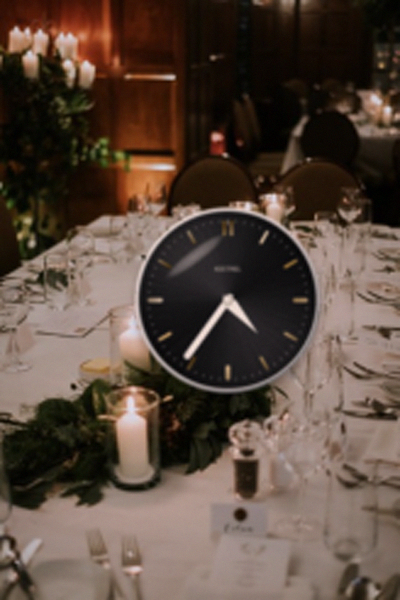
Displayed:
4,36
